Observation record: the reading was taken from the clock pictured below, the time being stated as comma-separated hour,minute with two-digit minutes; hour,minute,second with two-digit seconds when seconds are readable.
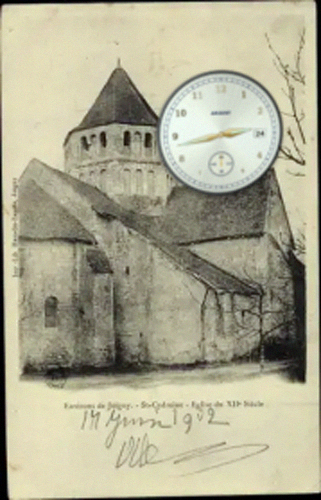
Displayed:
2,43
